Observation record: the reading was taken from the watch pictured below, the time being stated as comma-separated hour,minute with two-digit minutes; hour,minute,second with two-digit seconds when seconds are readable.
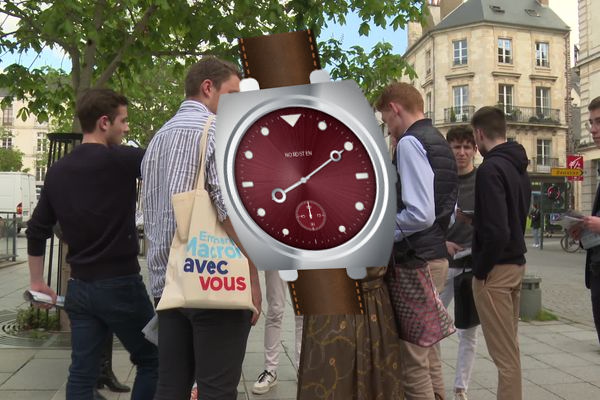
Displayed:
8,10
